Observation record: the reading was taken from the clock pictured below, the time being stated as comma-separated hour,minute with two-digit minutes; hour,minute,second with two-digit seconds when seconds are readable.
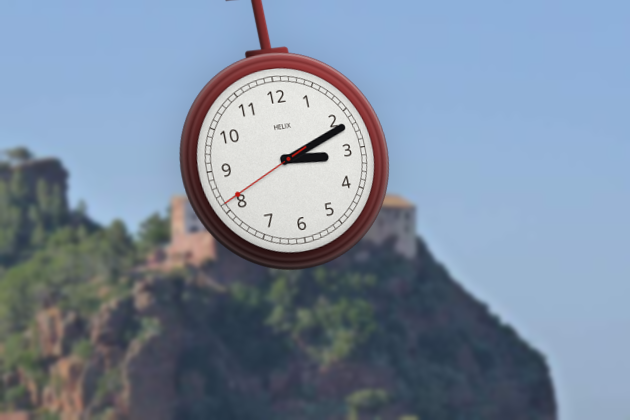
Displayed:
3,11,41
